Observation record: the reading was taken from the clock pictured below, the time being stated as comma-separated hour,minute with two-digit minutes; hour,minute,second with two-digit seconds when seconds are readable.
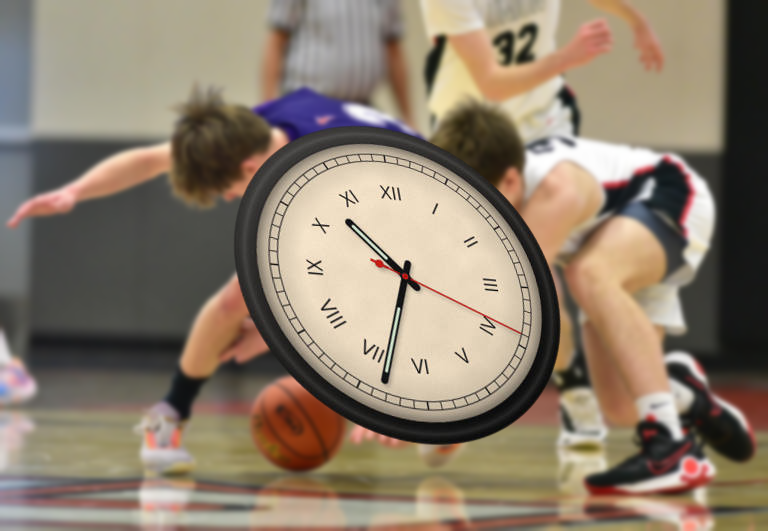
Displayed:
10,33,19
